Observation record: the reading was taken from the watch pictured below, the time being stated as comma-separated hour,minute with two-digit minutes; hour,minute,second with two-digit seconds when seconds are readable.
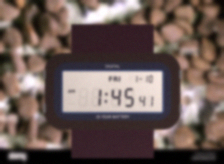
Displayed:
1,45,41
